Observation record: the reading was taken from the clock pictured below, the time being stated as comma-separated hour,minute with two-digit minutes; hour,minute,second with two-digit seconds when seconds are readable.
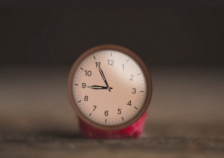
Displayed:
8,55
